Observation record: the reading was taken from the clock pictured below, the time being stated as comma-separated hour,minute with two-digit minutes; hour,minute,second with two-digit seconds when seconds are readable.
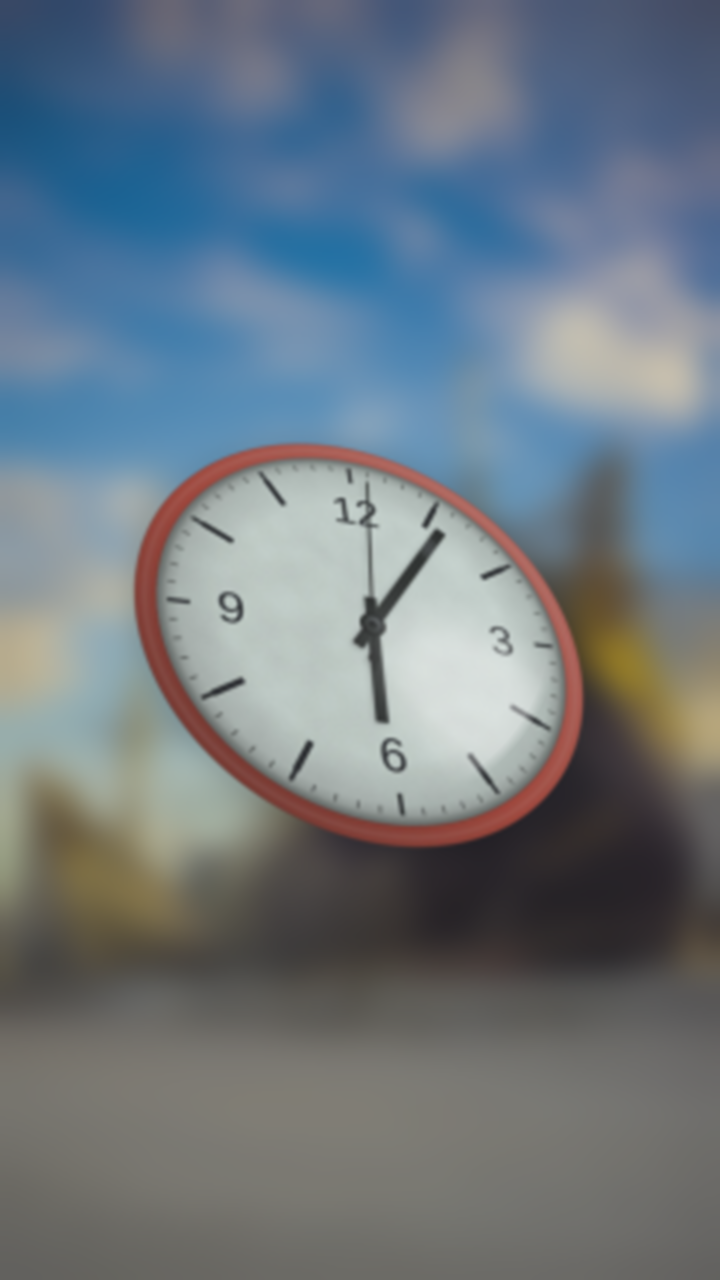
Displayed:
6,06,01
